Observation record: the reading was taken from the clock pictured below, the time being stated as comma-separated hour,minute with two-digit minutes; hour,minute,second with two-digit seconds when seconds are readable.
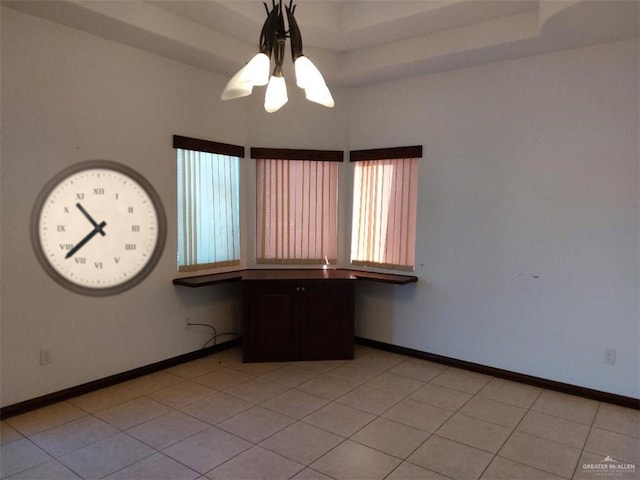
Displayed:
10,38
